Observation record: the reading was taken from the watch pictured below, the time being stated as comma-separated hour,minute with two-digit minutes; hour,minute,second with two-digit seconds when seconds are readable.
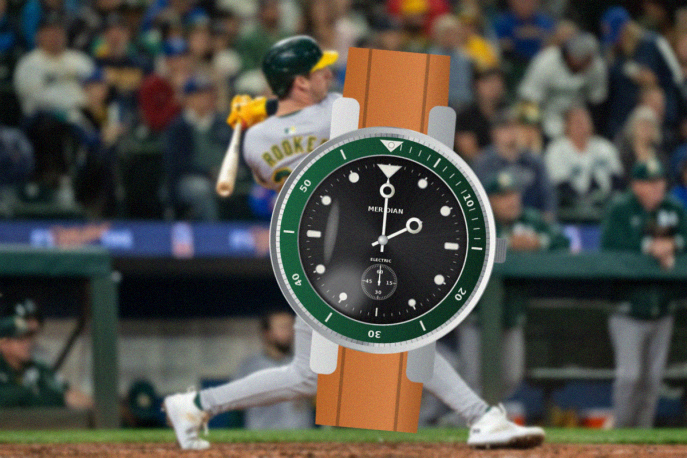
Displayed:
2,00
